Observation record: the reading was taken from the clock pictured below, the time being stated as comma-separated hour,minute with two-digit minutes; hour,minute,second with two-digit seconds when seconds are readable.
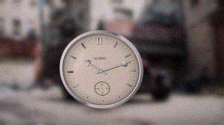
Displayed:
10,12
